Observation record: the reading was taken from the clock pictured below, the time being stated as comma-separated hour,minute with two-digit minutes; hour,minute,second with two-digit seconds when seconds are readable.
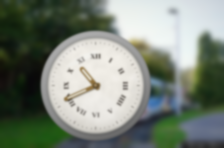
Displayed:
10,41
